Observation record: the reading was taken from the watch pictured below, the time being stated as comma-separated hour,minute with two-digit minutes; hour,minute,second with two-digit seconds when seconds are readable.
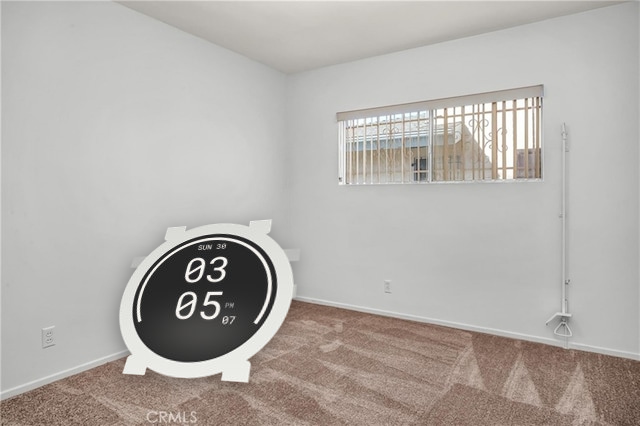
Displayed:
3,05,07
